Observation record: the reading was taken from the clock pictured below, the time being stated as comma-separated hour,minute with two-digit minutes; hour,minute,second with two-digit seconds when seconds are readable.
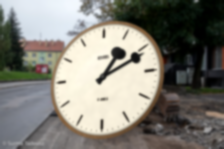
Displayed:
1,11
